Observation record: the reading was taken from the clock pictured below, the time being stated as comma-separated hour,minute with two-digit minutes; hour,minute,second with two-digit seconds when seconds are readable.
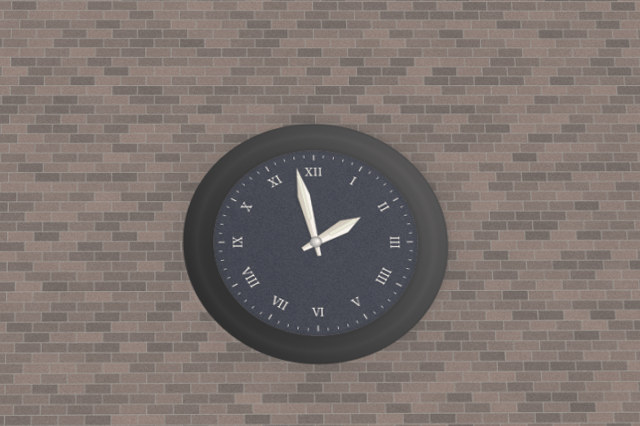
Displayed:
1,58
